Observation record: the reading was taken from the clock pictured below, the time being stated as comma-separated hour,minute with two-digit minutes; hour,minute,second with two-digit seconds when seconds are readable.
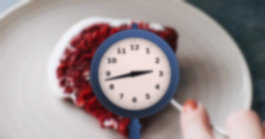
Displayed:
2,43
